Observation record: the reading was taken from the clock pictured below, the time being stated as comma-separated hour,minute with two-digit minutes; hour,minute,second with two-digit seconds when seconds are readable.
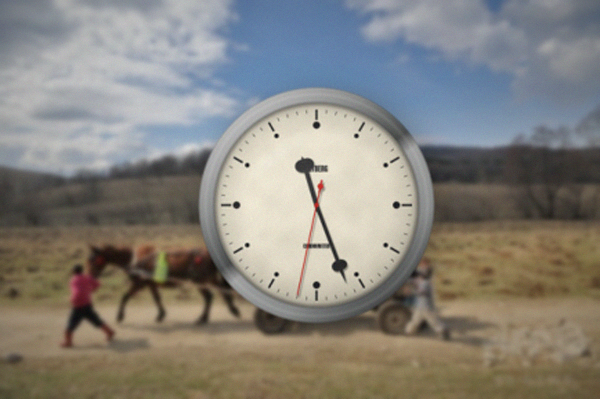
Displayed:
11,26,32
